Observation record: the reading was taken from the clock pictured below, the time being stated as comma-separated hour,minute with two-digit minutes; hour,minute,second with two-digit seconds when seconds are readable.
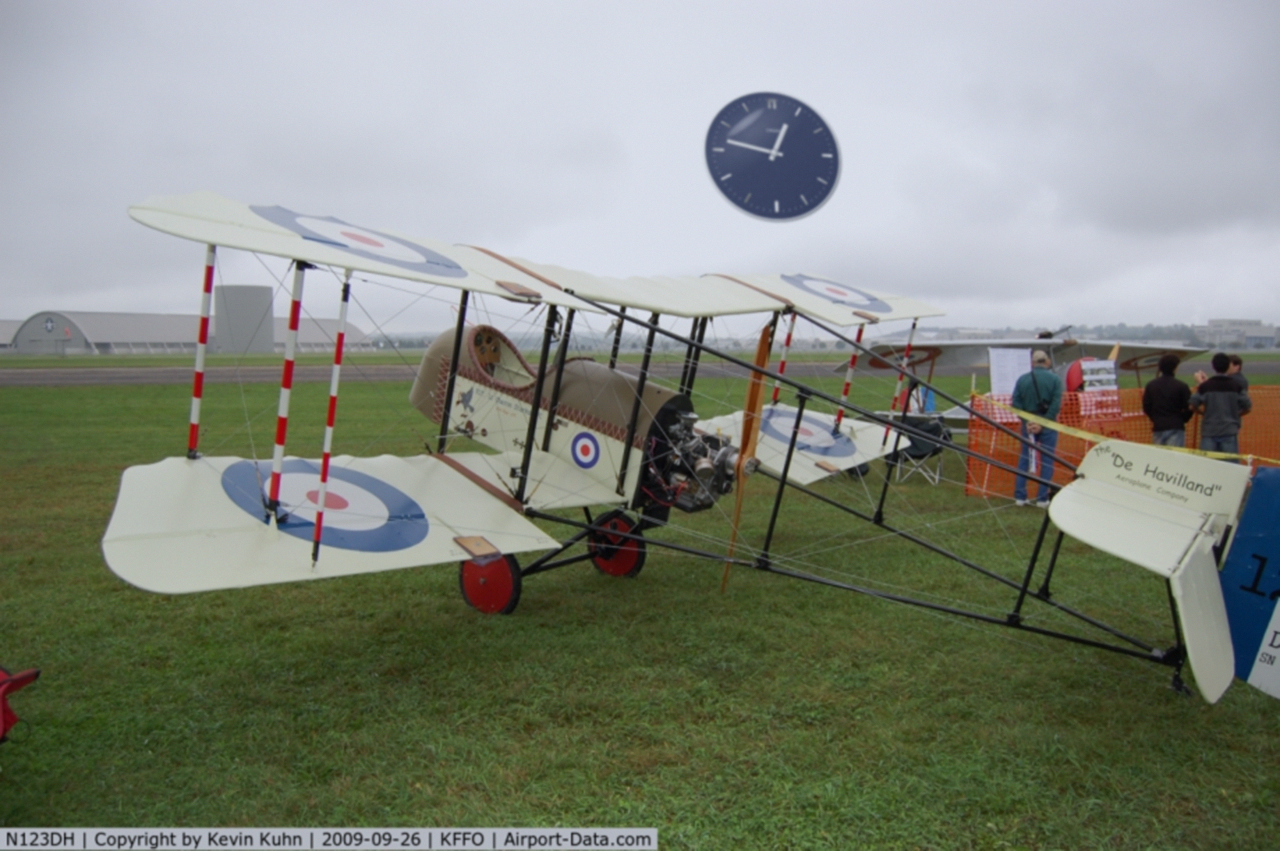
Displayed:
12,47
